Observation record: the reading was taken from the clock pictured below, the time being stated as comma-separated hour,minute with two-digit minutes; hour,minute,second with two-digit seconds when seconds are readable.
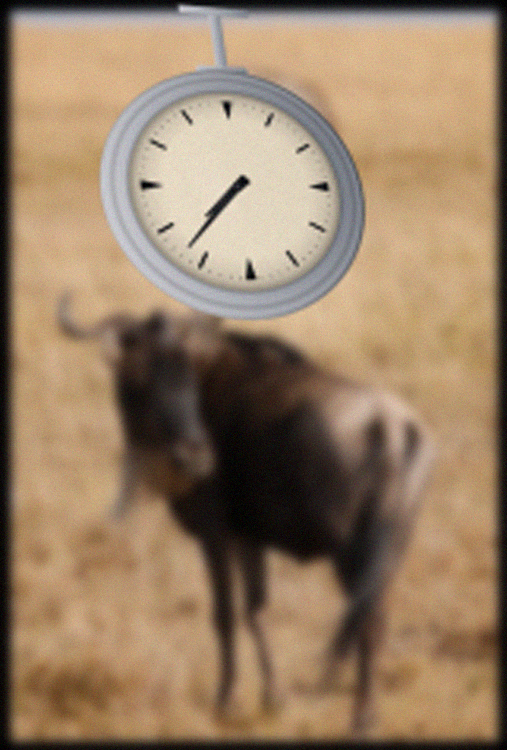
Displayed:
7,37
